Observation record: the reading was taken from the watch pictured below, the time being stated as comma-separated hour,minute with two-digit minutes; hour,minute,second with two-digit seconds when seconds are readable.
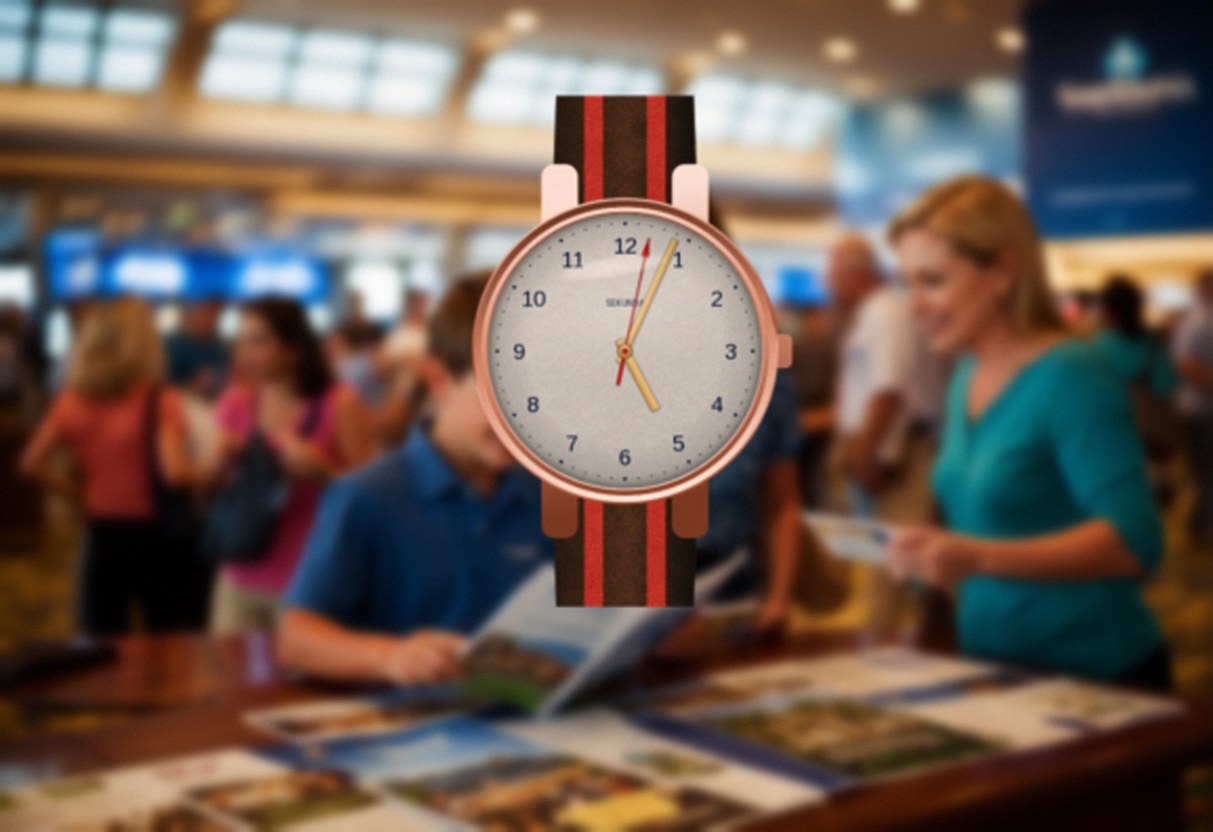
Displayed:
5,04,02
